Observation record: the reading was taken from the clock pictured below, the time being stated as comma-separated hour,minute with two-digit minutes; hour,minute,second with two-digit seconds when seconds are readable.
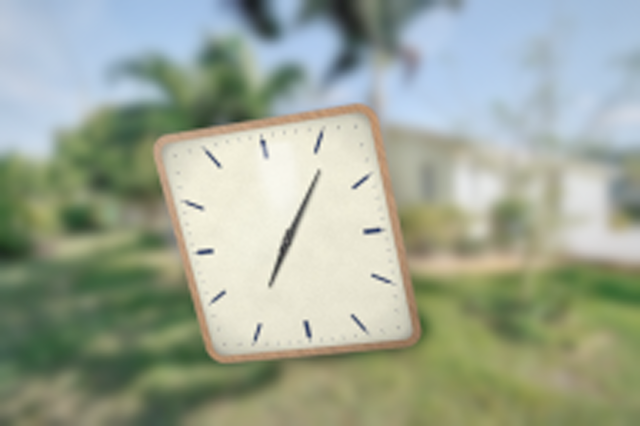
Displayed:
7,06
